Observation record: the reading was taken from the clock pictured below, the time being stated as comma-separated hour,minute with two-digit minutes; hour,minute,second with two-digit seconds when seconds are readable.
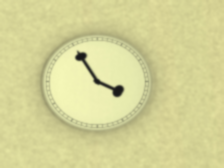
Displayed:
3,55
